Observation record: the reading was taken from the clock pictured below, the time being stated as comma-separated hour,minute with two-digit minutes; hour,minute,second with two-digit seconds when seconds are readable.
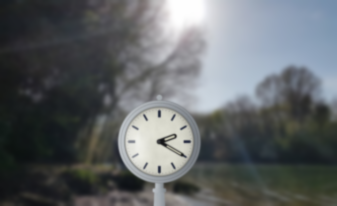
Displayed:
2,20
